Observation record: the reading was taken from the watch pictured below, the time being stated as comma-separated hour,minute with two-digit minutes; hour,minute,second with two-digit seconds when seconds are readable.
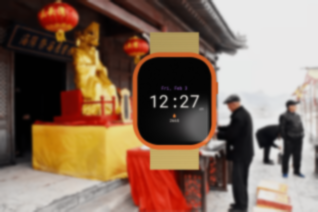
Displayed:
12,27
